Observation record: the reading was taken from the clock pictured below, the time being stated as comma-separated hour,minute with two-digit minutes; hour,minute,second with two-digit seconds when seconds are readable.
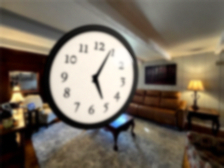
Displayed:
5,04
